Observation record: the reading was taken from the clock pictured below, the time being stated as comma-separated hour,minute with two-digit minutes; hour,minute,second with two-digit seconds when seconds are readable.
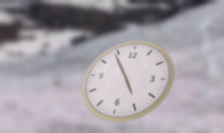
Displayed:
4,54
